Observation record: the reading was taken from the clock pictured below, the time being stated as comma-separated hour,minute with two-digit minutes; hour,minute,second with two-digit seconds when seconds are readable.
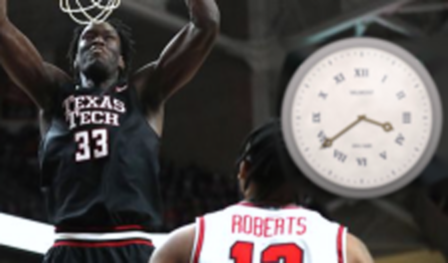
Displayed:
3,39
